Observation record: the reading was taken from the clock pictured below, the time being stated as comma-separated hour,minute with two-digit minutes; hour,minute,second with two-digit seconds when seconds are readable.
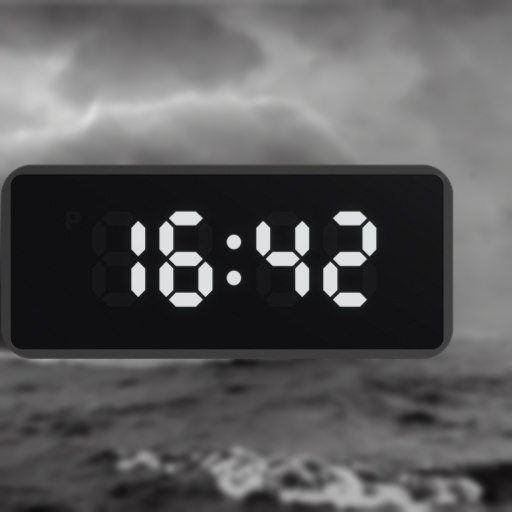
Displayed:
16,42
